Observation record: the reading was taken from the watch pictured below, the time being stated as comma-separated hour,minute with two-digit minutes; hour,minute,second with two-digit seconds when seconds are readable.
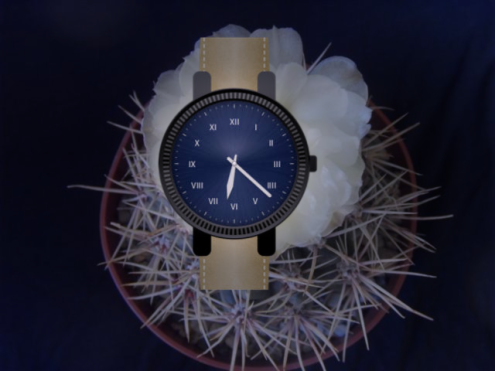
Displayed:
6,22
